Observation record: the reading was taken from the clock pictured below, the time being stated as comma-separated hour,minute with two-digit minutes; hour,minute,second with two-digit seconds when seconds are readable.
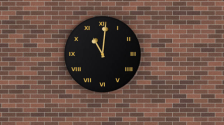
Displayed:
11,01
